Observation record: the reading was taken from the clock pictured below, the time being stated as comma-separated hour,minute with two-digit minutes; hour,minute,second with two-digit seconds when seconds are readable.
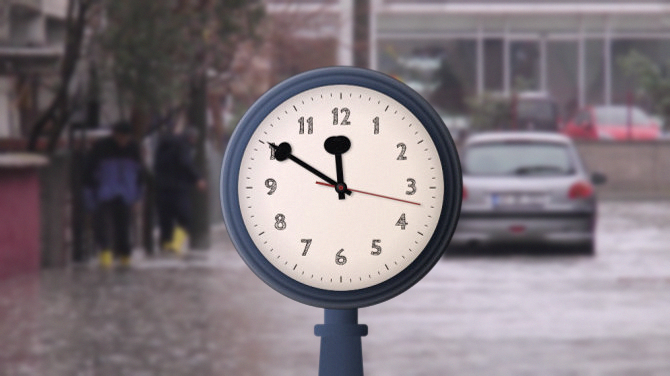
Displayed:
11,50,17
